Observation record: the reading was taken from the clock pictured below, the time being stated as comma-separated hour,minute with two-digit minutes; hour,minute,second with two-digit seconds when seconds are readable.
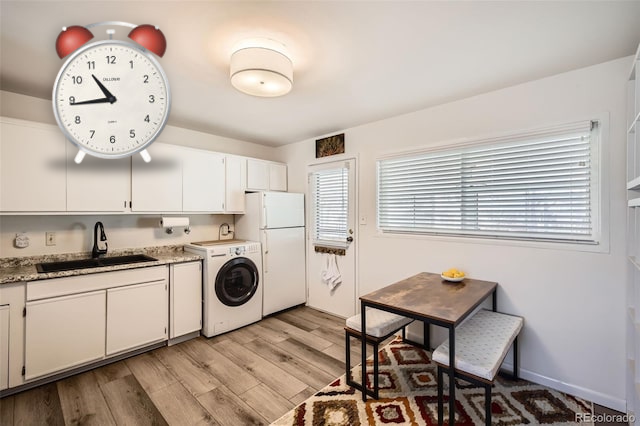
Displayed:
10,44
